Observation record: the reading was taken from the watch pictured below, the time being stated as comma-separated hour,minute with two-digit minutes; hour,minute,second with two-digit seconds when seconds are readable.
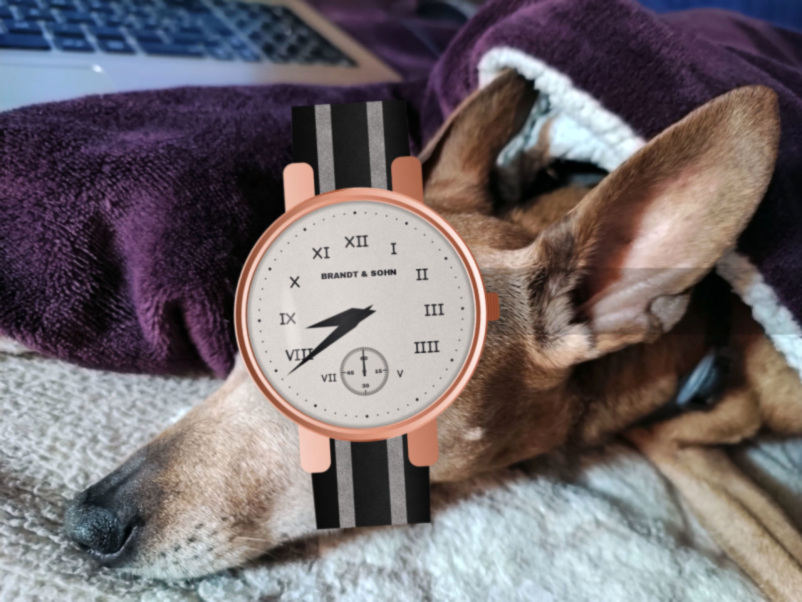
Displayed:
8,39
